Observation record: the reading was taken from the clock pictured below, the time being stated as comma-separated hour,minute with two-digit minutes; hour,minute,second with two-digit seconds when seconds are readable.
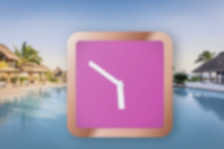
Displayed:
5,51
